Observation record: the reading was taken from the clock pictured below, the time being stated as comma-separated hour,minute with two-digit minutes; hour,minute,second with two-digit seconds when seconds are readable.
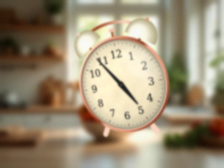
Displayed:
4,54
